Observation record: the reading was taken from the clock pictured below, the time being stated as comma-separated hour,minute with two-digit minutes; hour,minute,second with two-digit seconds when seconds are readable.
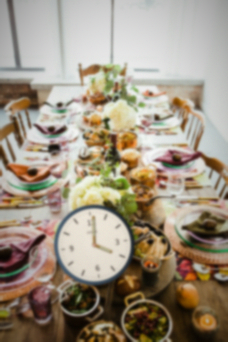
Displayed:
4,01
